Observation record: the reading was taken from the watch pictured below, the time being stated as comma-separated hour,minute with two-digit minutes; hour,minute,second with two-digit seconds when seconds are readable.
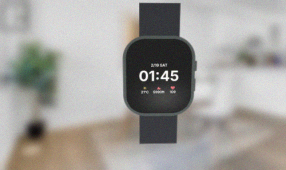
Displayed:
1,45
